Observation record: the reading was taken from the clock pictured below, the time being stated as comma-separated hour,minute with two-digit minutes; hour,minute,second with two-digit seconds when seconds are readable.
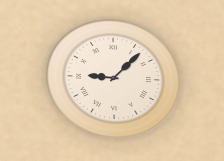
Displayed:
9,07
